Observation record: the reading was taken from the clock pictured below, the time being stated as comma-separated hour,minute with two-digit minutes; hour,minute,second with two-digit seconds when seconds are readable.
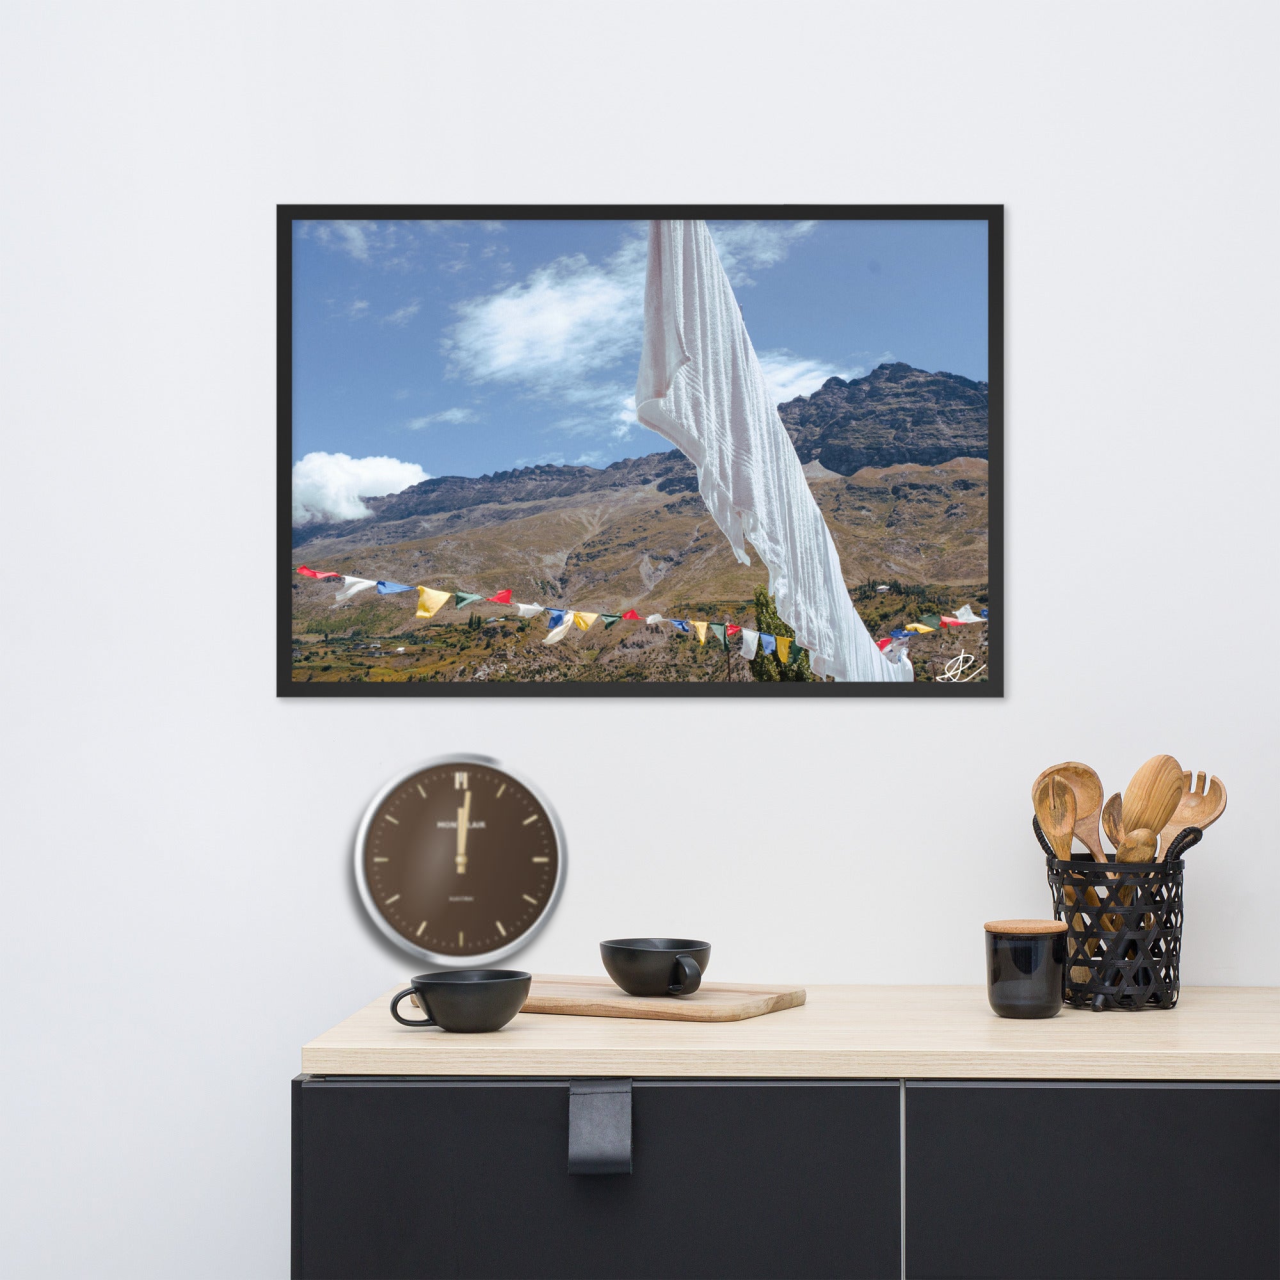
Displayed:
12,01
